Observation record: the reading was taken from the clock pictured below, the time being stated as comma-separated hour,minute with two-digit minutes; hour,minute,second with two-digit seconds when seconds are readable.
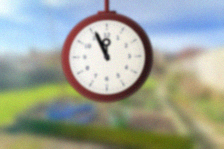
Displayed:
11,56
